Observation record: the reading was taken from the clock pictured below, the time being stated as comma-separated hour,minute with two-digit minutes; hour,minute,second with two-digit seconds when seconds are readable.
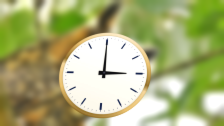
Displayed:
3,00
